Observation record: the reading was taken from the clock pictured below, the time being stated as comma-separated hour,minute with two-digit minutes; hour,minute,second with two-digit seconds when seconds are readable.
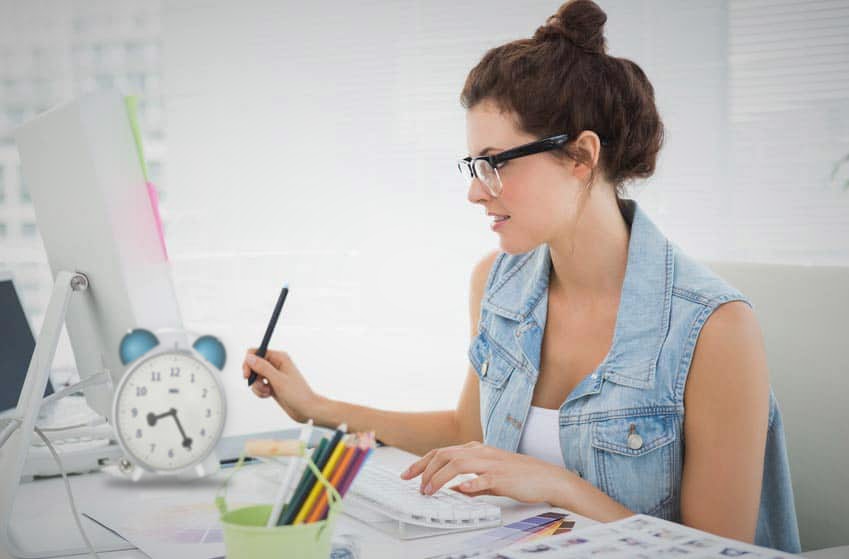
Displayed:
8,25
